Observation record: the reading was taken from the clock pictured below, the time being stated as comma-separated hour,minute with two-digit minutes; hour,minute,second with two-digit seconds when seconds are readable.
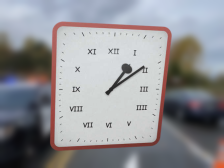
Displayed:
1,09
